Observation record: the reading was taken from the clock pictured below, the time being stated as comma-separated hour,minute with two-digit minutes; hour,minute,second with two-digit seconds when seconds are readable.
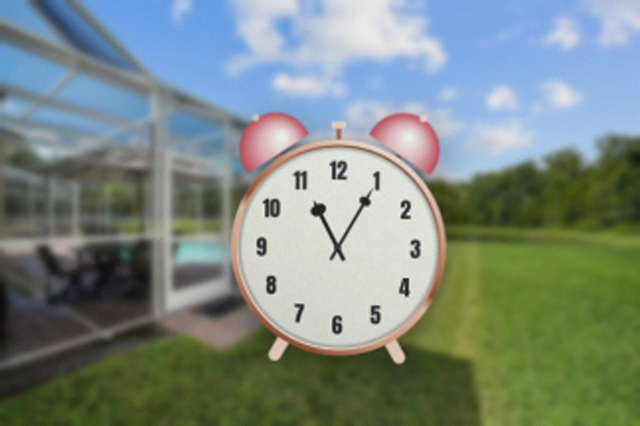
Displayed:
11,05
